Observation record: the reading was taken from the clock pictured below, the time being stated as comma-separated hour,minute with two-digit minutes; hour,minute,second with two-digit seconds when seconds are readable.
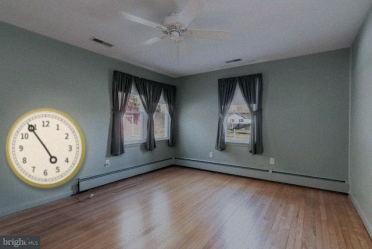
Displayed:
4,54
